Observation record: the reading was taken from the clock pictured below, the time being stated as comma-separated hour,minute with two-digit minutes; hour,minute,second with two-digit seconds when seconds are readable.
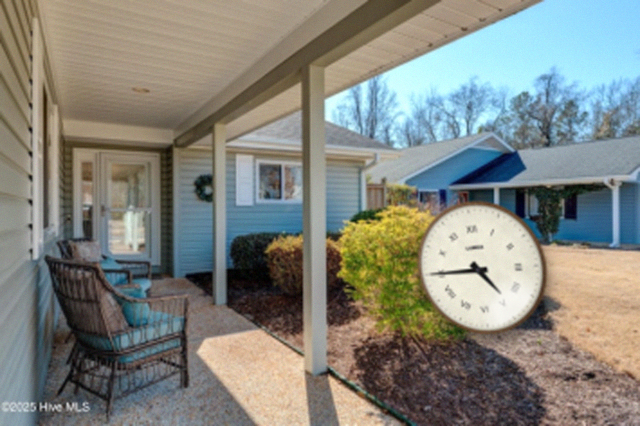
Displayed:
4,45
